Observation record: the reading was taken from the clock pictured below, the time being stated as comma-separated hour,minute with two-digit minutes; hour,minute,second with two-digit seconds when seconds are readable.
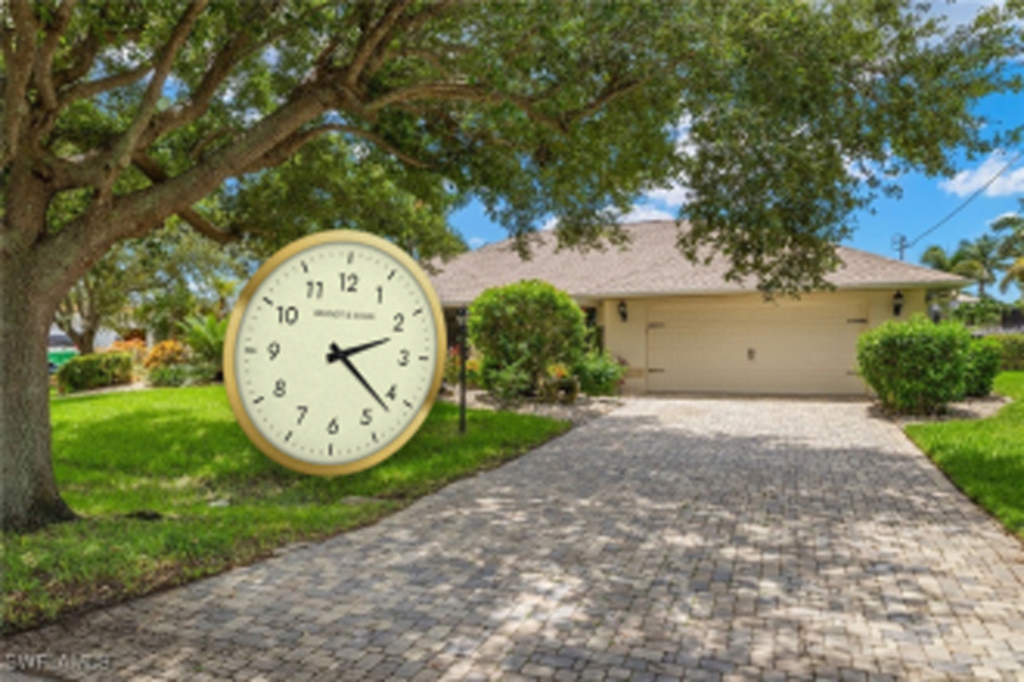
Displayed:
2,22
